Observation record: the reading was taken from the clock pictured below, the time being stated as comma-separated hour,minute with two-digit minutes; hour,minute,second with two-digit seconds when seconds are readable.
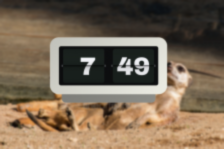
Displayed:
7,49
